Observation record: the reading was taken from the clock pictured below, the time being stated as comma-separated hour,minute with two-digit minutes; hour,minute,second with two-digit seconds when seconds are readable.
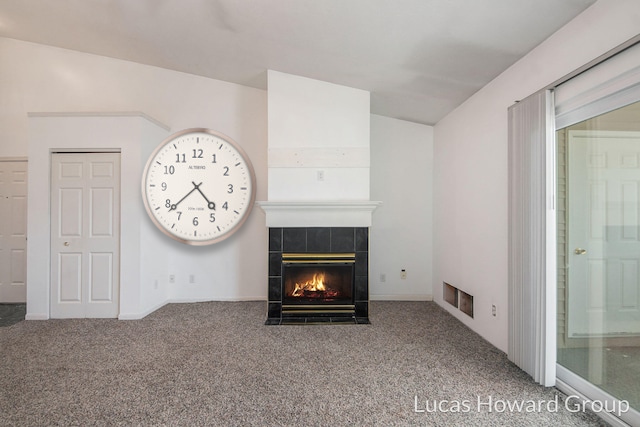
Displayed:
4,38
